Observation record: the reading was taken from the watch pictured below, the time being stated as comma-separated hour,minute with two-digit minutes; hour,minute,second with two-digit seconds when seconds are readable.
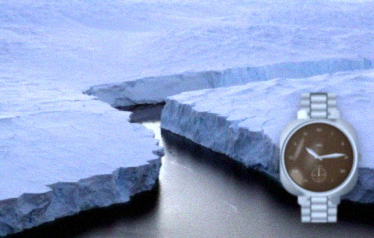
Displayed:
10,14
